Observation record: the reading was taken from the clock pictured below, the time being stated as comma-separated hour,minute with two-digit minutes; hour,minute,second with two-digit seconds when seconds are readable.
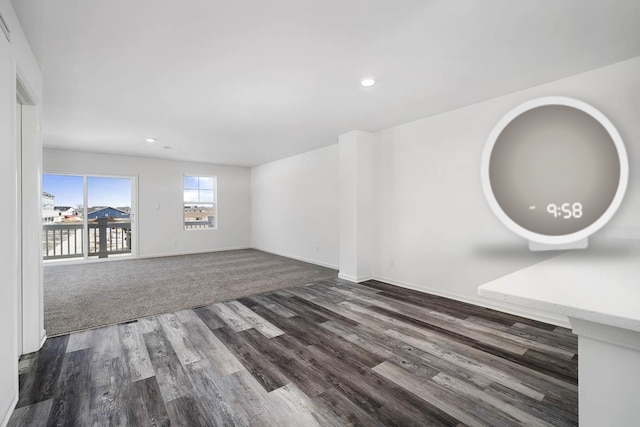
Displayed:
9,58
